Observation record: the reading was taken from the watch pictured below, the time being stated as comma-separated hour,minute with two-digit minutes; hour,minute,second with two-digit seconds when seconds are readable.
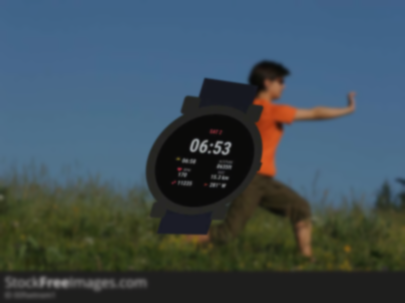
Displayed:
6,53
